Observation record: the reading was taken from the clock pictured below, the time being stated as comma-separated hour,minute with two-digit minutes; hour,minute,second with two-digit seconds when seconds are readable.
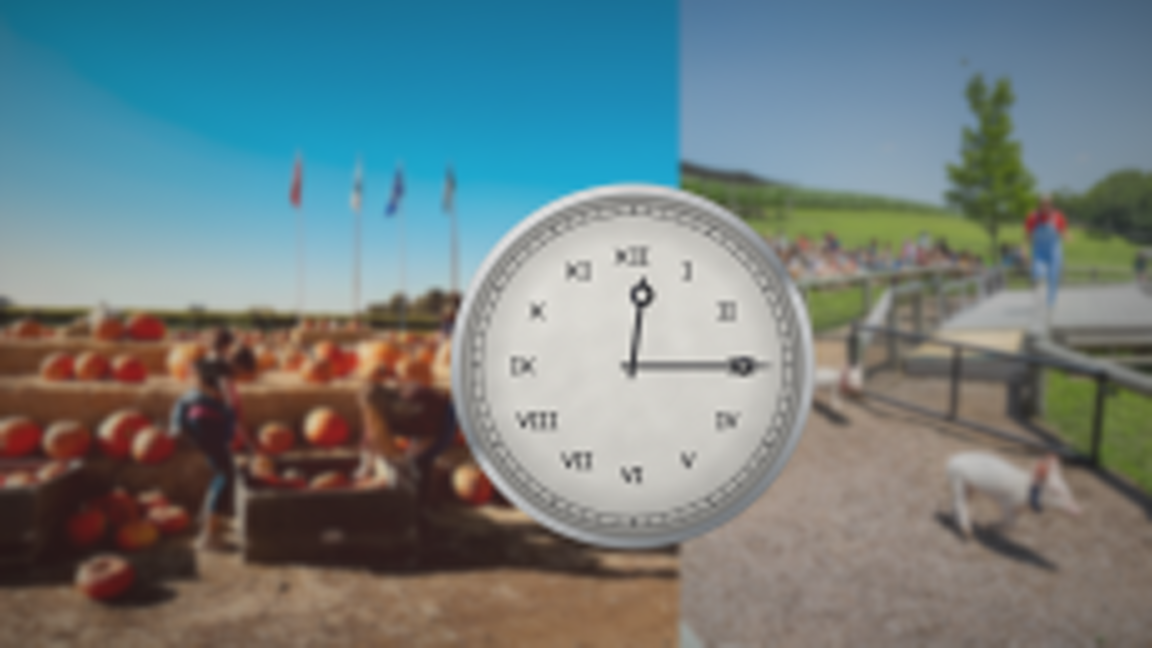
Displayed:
12,15
